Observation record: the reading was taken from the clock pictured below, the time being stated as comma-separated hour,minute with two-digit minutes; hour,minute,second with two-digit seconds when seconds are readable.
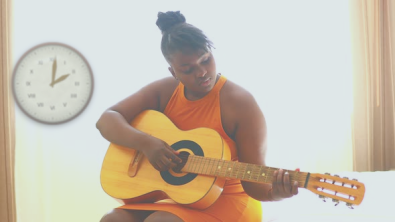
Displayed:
2,01
